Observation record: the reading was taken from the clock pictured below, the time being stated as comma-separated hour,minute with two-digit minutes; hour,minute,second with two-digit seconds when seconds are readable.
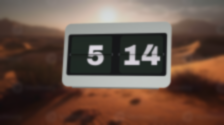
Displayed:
5,14
